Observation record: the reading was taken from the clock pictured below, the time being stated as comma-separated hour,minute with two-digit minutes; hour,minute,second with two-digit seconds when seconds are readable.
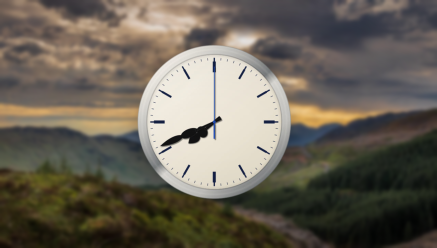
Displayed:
7,41,00
